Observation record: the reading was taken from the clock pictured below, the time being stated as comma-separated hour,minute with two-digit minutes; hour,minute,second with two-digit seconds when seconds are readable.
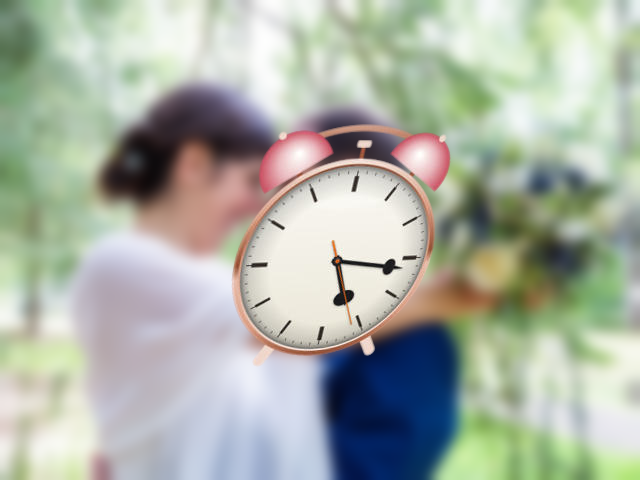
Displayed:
5,16,26
